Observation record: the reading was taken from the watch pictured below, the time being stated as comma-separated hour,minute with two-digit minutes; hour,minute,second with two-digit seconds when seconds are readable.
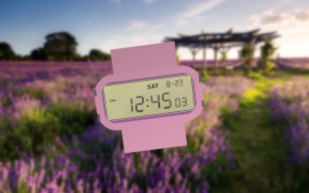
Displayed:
12,45,03
